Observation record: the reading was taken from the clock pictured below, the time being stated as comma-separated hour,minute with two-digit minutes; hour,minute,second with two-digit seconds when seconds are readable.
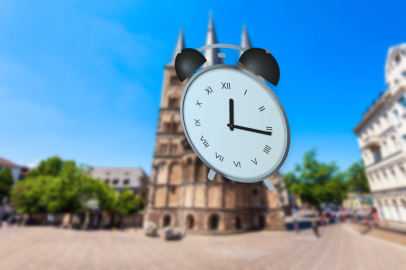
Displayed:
12,16
